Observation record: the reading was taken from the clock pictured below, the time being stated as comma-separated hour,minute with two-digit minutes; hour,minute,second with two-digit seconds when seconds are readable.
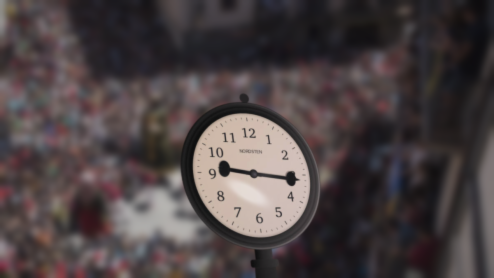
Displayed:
9,16
